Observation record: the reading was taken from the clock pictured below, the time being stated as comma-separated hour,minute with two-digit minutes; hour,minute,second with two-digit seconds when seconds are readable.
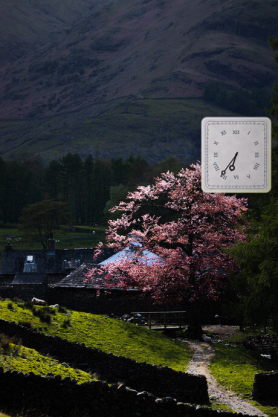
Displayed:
6,36
